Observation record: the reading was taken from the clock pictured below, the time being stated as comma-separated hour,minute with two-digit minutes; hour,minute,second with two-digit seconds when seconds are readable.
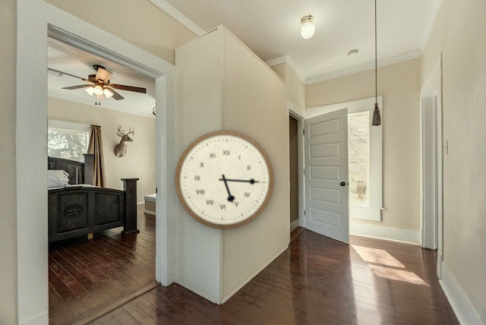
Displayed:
5,15
